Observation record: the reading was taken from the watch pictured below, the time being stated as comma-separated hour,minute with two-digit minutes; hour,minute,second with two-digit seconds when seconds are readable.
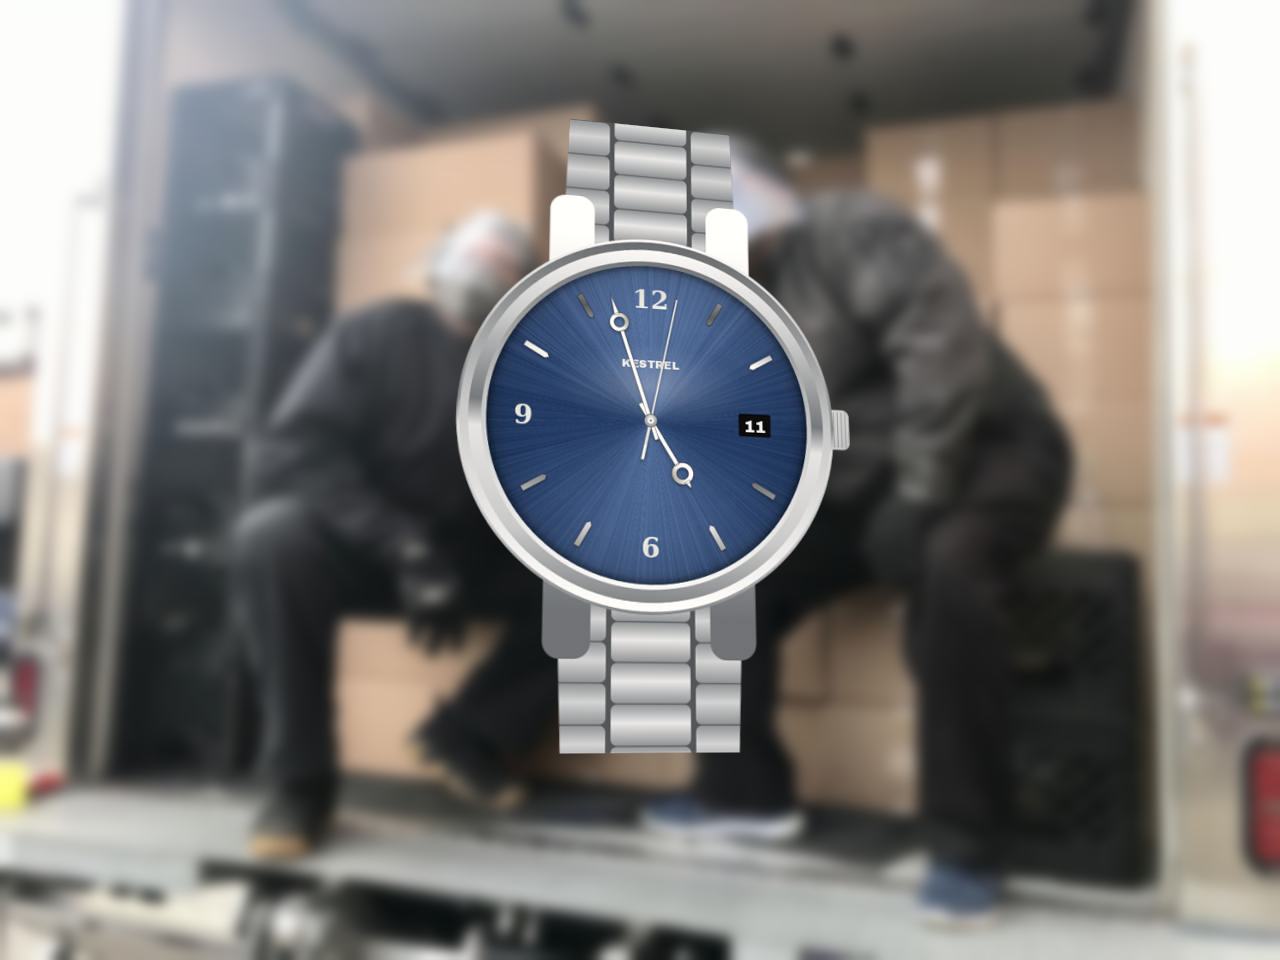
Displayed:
4,57,02
